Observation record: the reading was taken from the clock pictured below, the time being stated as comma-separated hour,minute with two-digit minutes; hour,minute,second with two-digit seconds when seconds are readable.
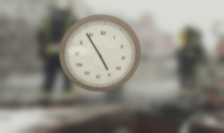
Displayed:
4,54
